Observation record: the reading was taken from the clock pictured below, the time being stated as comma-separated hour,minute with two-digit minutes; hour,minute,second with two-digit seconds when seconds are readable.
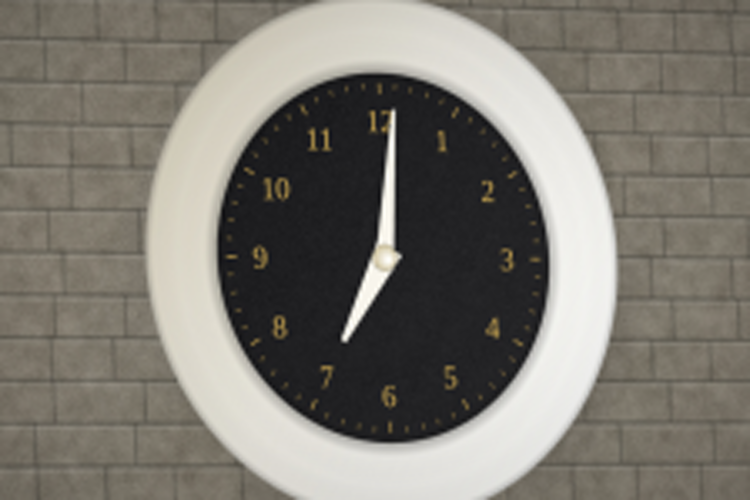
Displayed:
7,01
